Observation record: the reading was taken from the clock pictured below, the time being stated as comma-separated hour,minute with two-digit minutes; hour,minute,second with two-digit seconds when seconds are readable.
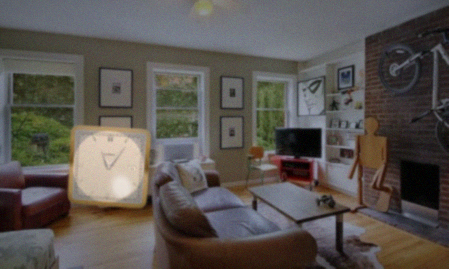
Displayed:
11,06
